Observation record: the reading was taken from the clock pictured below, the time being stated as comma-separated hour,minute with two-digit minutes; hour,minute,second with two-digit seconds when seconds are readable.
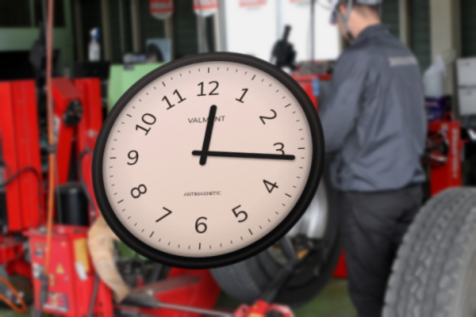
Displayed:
12,16
